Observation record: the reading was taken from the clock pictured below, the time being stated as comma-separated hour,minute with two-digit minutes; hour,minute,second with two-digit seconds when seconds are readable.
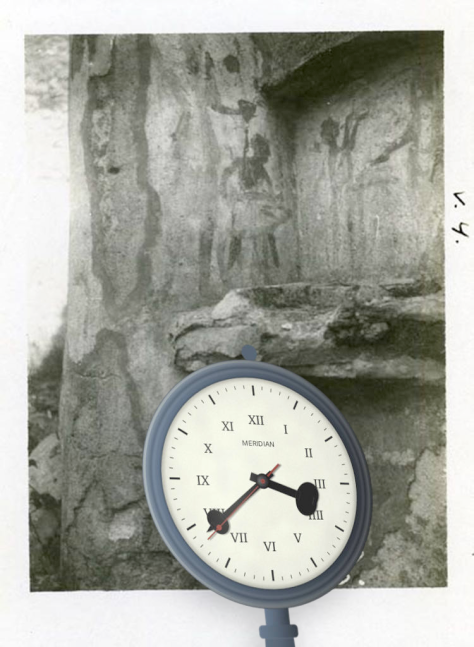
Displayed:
3,38,38
